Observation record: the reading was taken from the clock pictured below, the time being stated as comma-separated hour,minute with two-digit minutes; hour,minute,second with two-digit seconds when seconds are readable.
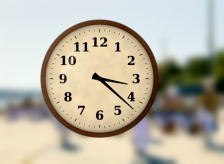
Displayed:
3,22
